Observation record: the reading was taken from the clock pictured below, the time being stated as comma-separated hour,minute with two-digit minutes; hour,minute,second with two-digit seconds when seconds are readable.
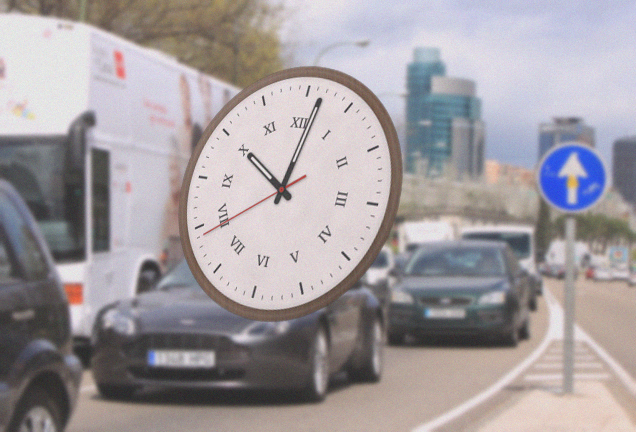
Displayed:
10,01,39
